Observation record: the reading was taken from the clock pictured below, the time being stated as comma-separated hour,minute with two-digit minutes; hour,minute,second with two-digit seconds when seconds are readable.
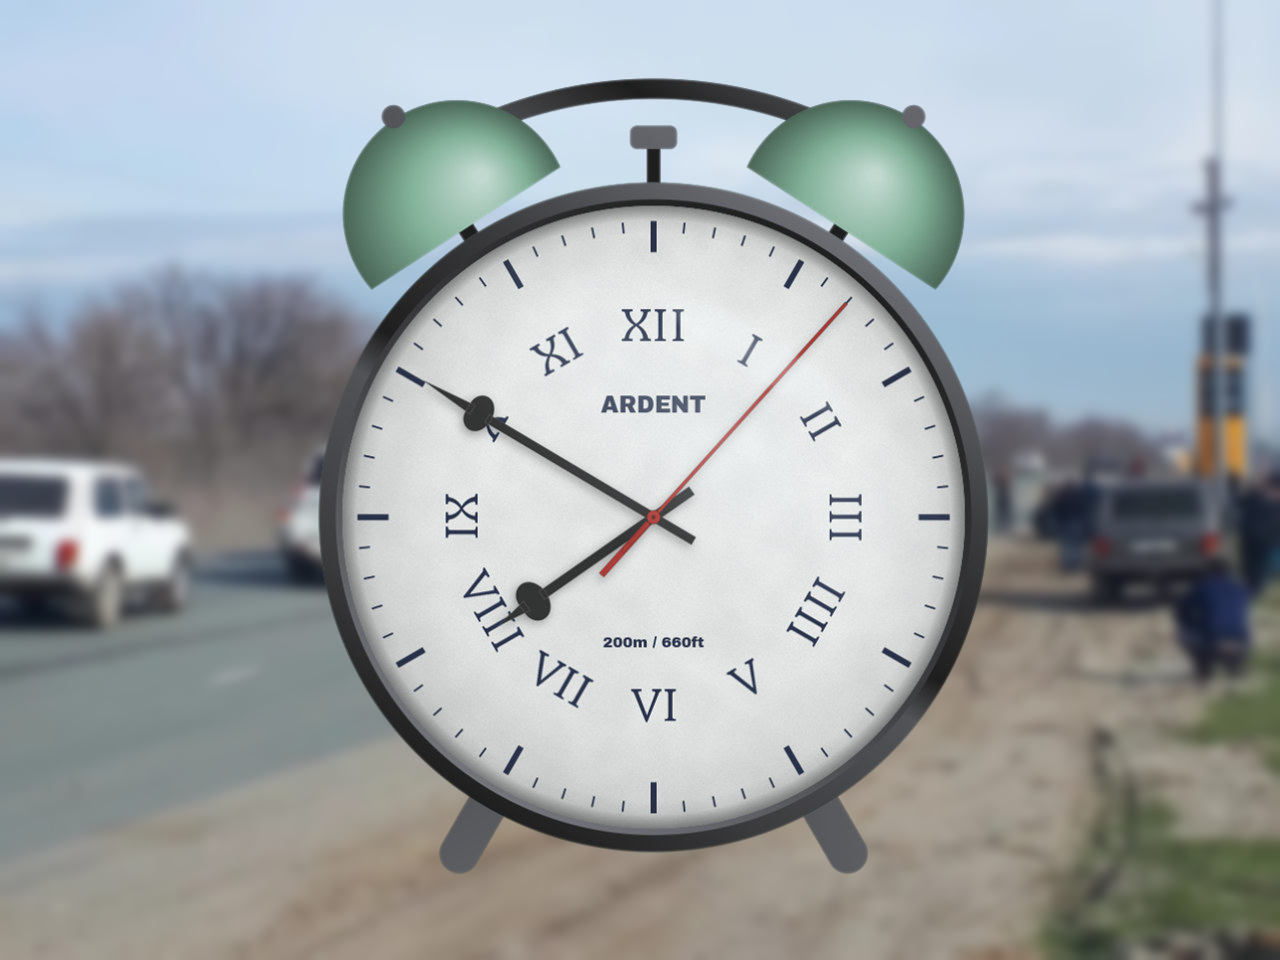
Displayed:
7,50,07
